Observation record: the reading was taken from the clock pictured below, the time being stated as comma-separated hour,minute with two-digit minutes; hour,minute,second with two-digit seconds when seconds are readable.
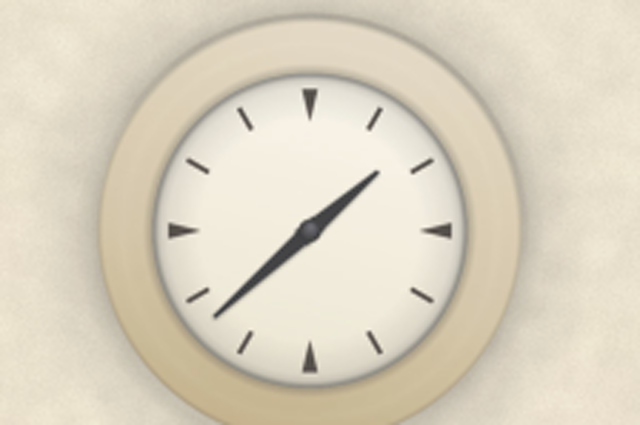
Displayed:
1,38
